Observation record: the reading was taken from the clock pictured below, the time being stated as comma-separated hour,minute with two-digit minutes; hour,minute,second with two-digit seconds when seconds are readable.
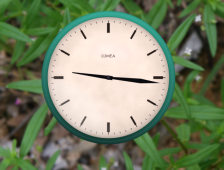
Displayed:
9,16
